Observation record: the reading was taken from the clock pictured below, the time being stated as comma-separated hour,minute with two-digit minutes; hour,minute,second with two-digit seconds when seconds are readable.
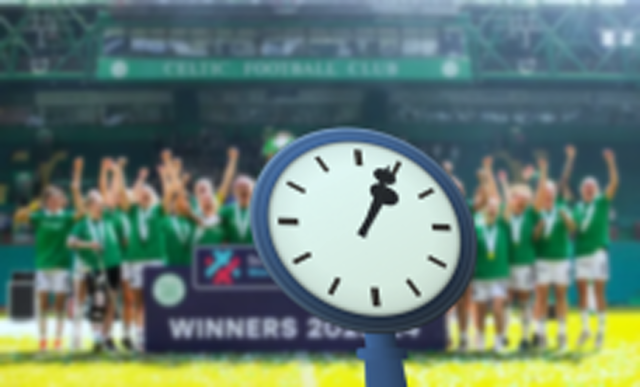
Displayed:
1,04
